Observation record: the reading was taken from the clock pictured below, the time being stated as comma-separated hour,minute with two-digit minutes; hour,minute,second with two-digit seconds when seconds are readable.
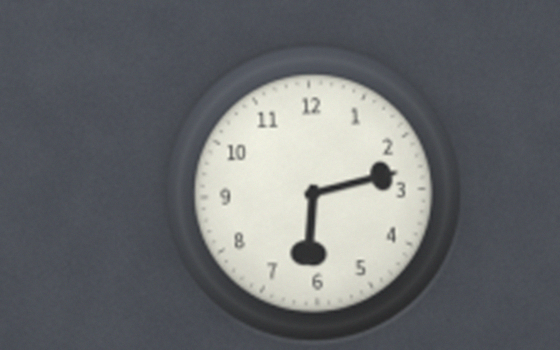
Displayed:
6,13
